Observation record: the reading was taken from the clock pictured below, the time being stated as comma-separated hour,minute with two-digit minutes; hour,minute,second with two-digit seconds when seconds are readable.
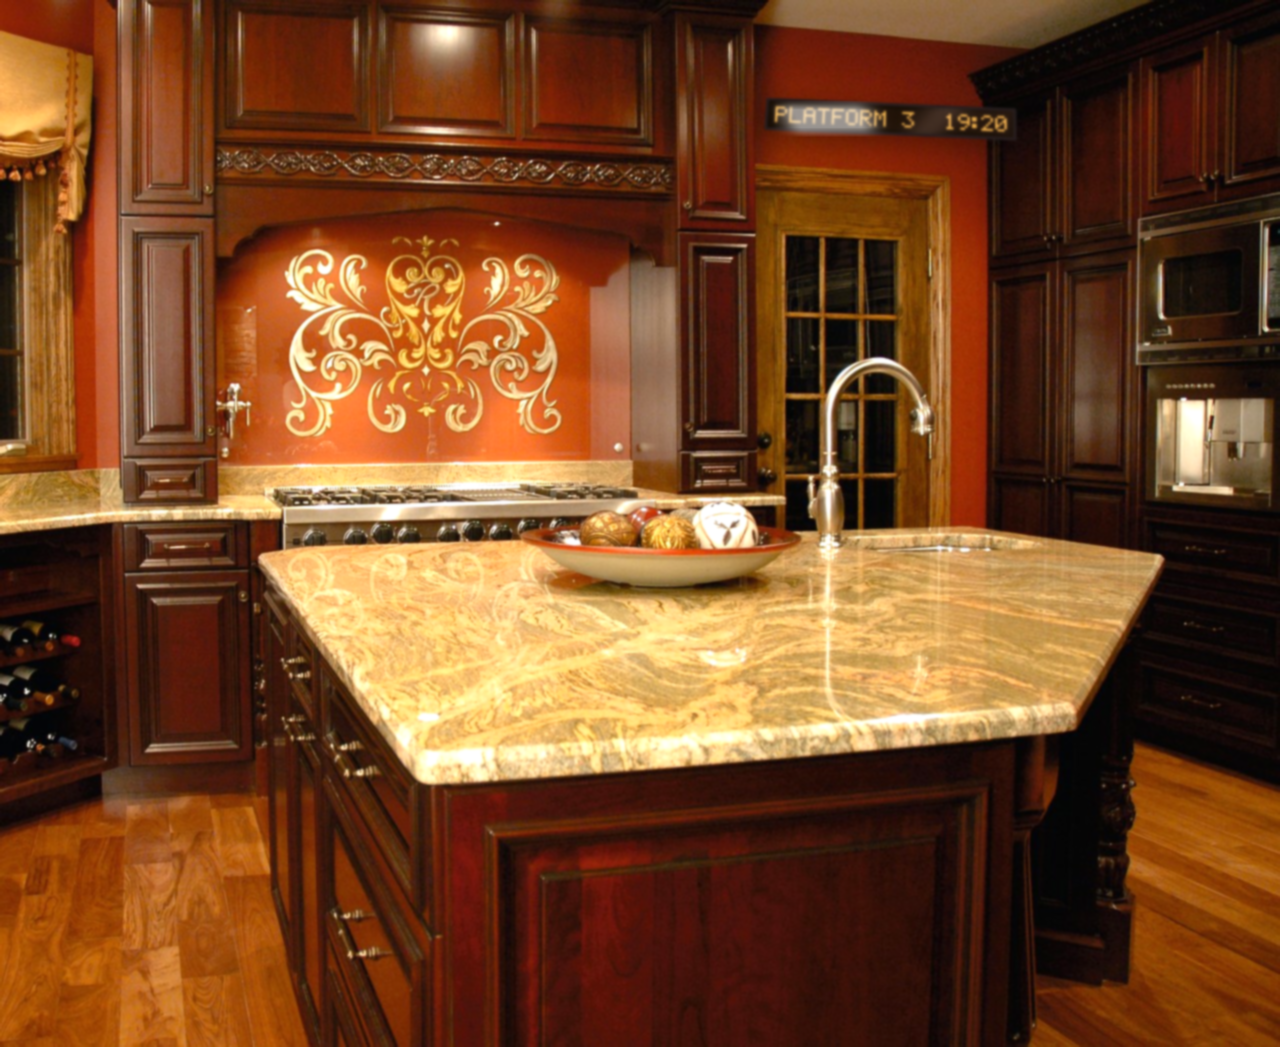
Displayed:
19,20
